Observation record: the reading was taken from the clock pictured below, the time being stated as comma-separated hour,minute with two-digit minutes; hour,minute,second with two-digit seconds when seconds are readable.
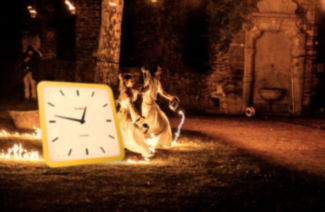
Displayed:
12,47
